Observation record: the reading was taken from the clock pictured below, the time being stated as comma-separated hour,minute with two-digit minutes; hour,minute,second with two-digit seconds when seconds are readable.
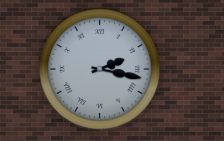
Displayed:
2,17
